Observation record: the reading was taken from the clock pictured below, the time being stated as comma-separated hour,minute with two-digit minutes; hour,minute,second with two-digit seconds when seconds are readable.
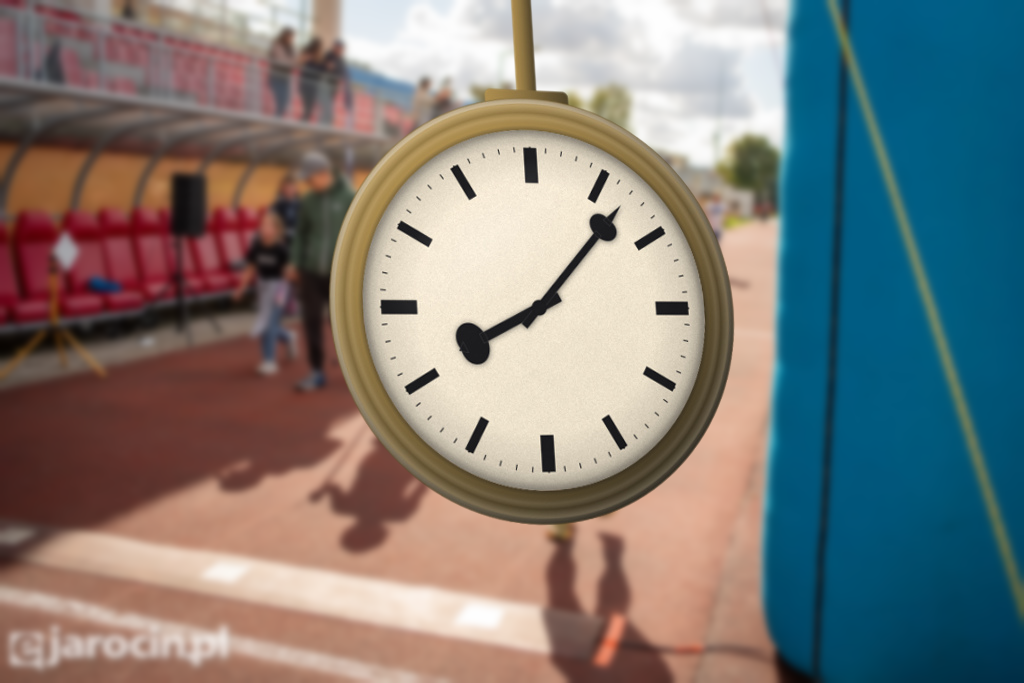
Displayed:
8,07
